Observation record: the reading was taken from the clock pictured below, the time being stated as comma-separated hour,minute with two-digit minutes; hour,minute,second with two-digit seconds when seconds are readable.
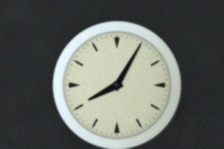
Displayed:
8,05
